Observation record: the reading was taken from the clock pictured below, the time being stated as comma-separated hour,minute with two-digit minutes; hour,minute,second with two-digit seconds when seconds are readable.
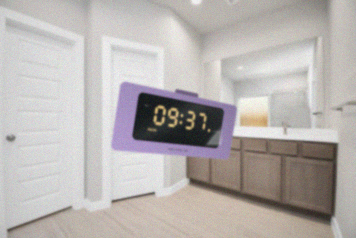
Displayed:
9,37
